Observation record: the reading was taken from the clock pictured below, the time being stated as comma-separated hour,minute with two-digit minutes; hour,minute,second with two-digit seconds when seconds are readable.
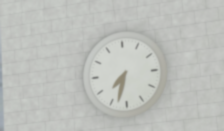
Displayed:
7,33
